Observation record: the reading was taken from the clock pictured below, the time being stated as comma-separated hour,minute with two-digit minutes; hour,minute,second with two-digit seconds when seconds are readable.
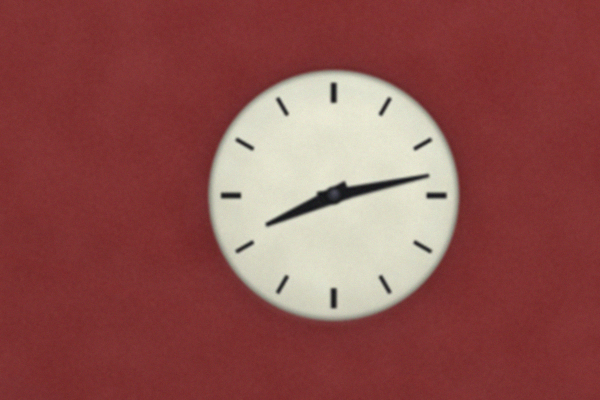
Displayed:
8,13
